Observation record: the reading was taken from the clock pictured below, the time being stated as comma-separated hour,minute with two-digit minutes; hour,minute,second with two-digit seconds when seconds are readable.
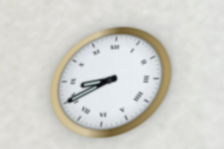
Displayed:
8,40
